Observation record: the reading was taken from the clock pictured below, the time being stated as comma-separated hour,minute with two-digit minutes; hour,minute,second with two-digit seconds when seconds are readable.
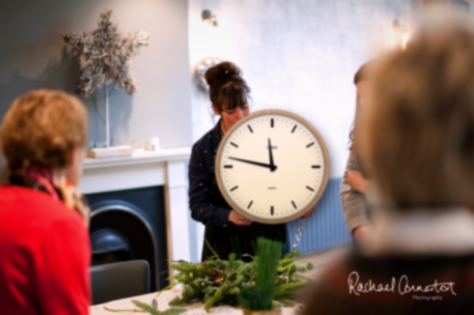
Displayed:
11,47
